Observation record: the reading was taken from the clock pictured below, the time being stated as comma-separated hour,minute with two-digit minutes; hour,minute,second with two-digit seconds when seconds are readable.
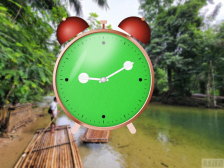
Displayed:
9,10
